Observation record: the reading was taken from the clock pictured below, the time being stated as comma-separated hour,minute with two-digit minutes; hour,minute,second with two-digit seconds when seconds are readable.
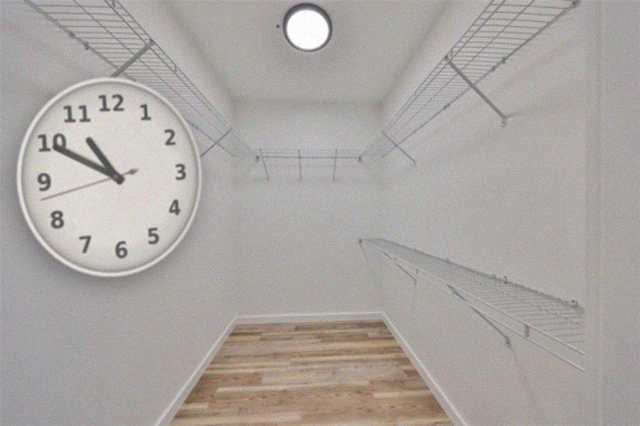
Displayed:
10,49,43
